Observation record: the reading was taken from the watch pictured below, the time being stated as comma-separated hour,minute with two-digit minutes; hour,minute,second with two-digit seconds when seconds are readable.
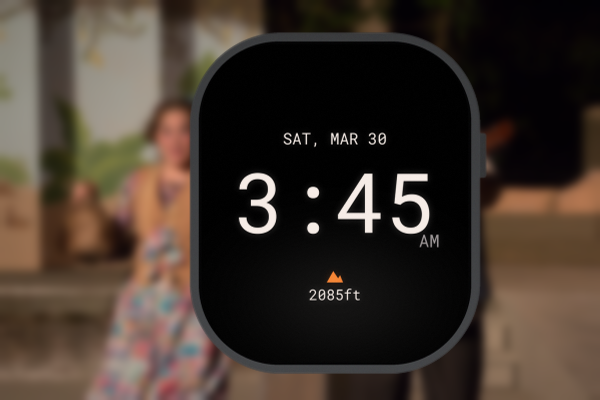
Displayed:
3,45
